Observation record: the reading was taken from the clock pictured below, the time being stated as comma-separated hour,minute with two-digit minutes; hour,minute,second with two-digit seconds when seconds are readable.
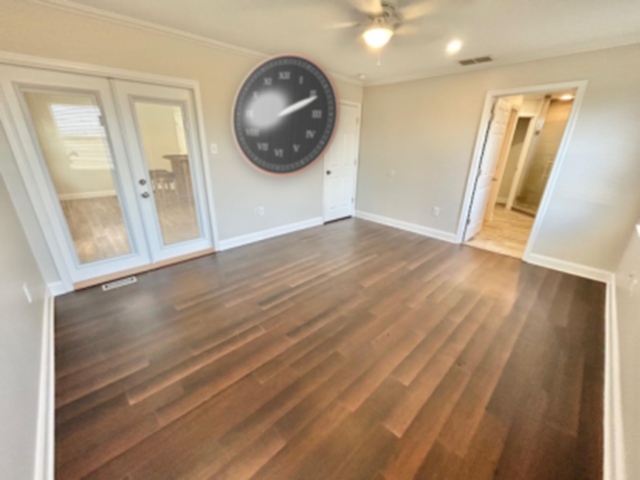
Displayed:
2,11
